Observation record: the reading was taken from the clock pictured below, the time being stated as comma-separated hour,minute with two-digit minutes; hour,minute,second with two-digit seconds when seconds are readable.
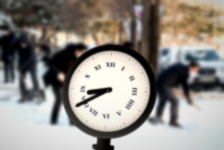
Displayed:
8,40
